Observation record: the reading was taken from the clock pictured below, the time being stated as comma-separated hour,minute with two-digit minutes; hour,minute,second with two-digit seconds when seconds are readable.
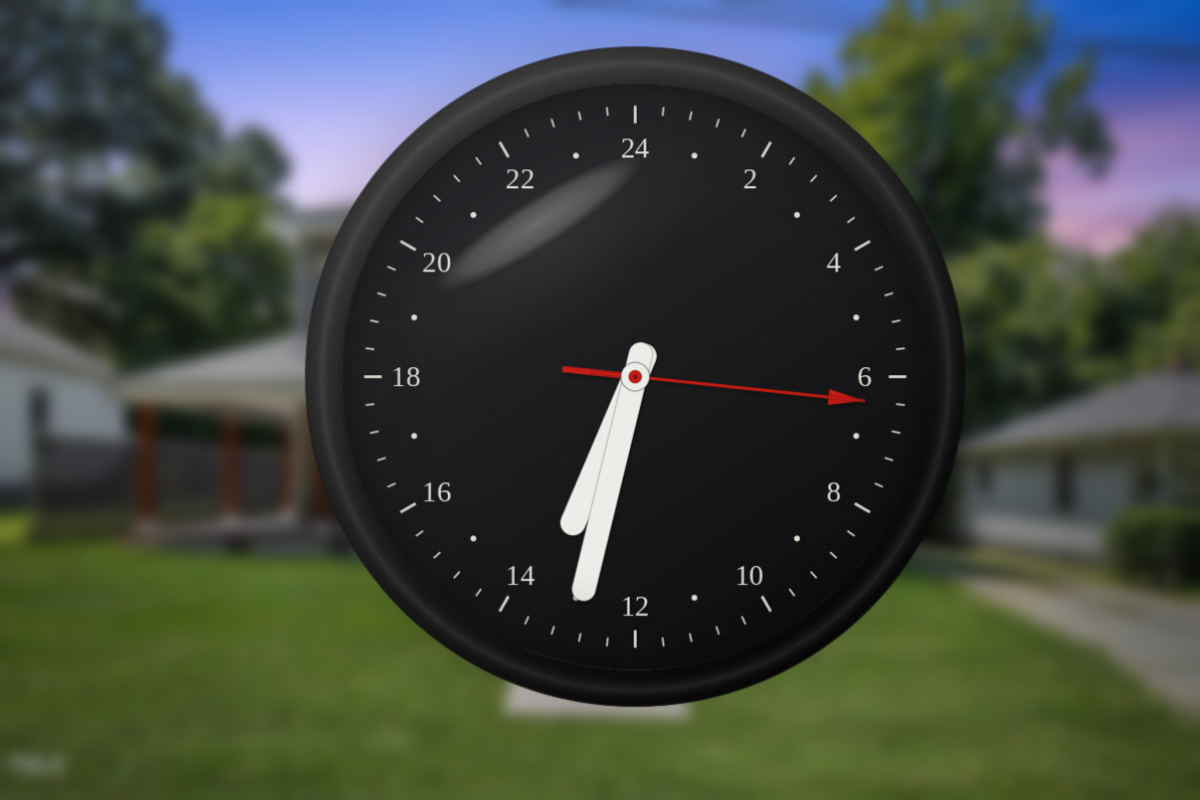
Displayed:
13,32,16
